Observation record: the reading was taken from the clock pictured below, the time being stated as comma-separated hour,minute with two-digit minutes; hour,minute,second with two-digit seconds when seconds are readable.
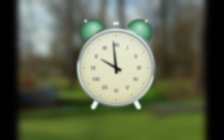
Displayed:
9,59
